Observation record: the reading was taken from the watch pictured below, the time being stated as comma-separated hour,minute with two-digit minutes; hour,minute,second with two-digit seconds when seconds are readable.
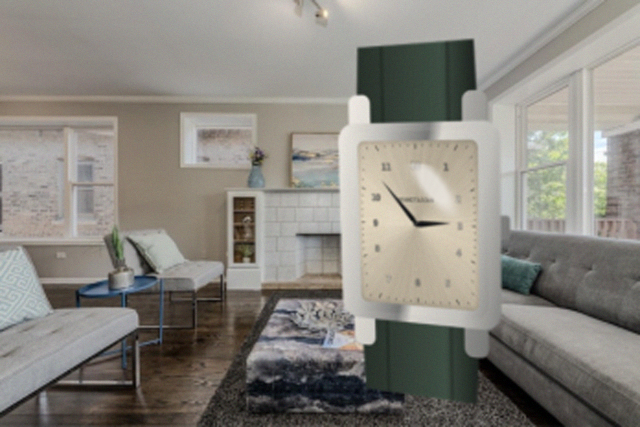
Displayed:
2,53
